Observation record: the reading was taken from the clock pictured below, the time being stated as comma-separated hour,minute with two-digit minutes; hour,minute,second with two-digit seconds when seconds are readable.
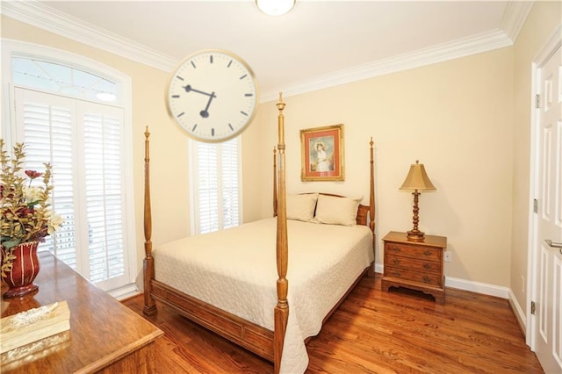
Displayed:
6,48
